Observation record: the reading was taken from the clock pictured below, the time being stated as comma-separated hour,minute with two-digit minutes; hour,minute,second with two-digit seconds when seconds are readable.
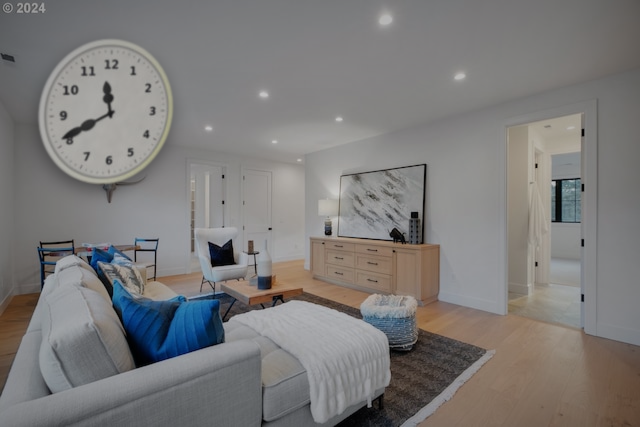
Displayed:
11,41
